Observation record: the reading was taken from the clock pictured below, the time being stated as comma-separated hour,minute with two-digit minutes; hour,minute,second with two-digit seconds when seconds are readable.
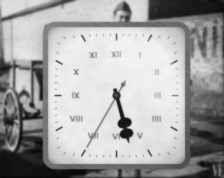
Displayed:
5,27,35
